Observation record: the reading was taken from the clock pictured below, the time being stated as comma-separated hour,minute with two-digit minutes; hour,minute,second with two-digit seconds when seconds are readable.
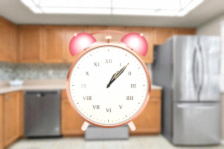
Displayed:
1,07
